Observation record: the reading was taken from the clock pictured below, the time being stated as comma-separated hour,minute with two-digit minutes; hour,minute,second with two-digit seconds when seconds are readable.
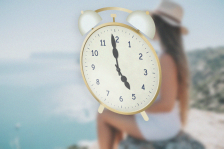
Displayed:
4,59
